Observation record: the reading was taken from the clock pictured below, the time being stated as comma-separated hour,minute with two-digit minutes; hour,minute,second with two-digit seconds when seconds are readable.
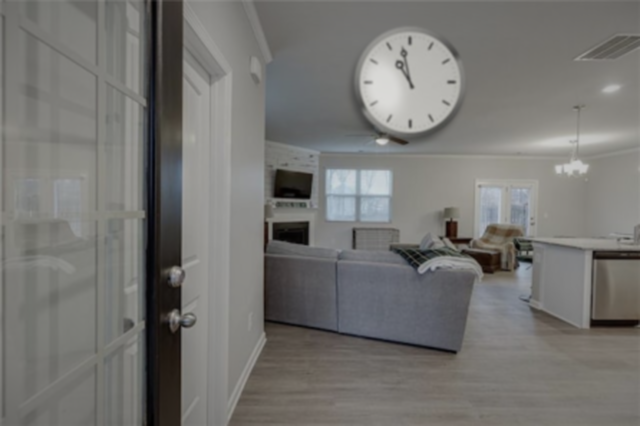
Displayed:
10,58
